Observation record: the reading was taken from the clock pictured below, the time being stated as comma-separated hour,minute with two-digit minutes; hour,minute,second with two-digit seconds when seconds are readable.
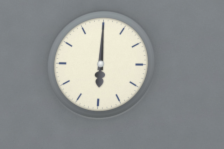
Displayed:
6,00
